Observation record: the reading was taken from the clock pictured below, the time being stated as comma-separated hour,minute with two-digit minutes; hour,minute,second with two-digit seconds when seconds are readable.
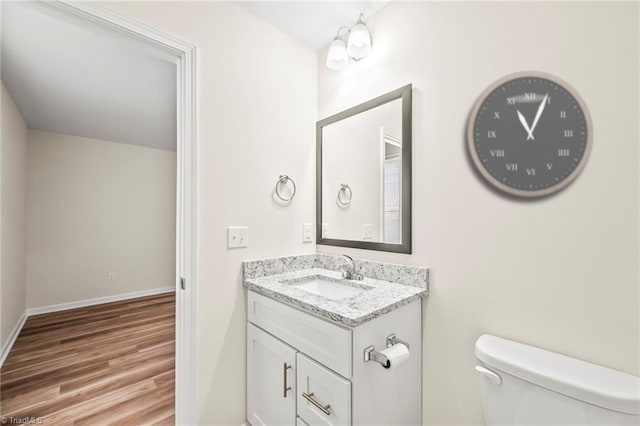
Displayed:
11,04
